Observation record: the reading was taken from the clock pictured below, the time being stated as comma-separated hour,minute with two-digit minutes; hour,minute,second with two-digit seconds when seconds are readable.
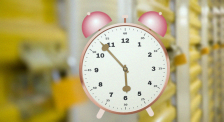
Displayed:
5,53
